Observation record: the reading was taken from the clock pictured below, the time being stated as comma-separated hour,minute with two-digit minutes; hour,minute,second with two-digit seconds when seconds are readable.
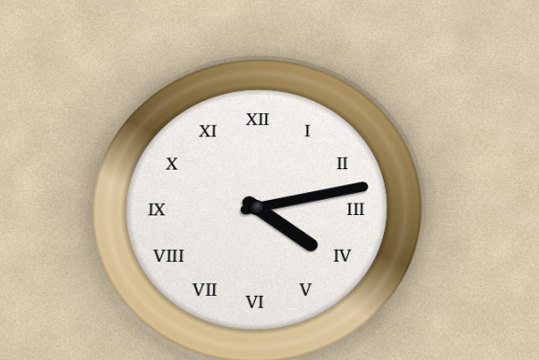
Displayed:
4,13
